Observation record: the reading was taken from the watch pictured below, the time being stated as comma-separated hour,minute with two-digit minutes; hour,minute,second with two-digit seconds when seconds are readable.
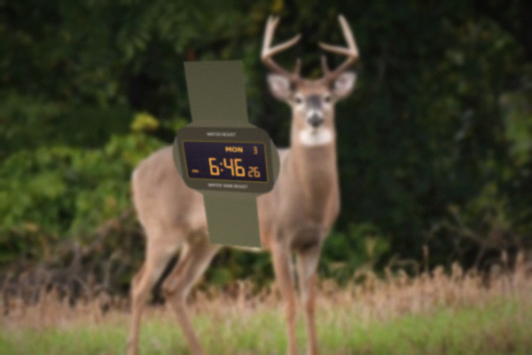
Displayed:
6,46
